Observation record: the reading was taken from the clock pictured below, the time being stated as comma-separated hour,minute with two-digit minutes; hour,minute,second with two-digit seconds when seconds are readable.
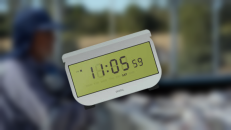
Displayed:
11,05,59
